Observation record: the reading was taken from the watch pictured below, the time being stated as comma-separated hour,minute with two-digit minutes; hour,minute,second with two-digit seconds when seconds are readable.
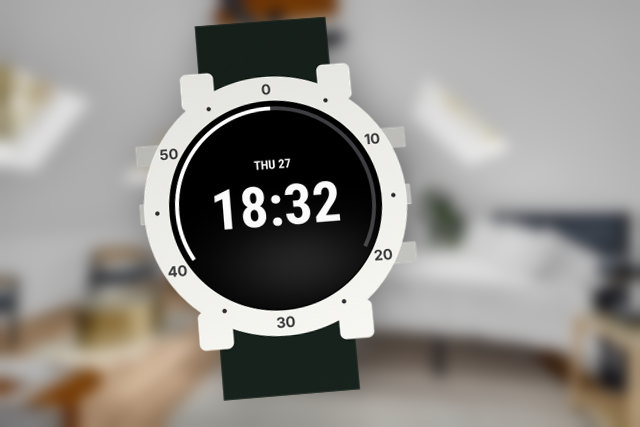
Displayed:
18,32
